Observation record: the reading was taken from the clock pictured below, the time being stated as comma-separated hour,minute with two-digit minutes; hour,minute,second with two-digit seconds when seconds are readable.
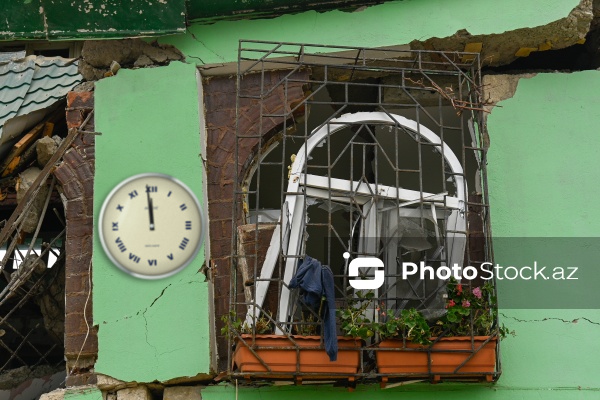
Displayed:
11,59
